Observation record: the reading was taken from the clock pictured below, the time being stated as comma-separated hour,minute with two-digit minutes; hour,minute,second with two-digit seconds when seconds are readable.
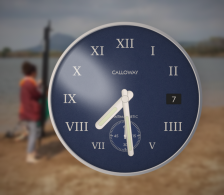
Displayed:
7,29
